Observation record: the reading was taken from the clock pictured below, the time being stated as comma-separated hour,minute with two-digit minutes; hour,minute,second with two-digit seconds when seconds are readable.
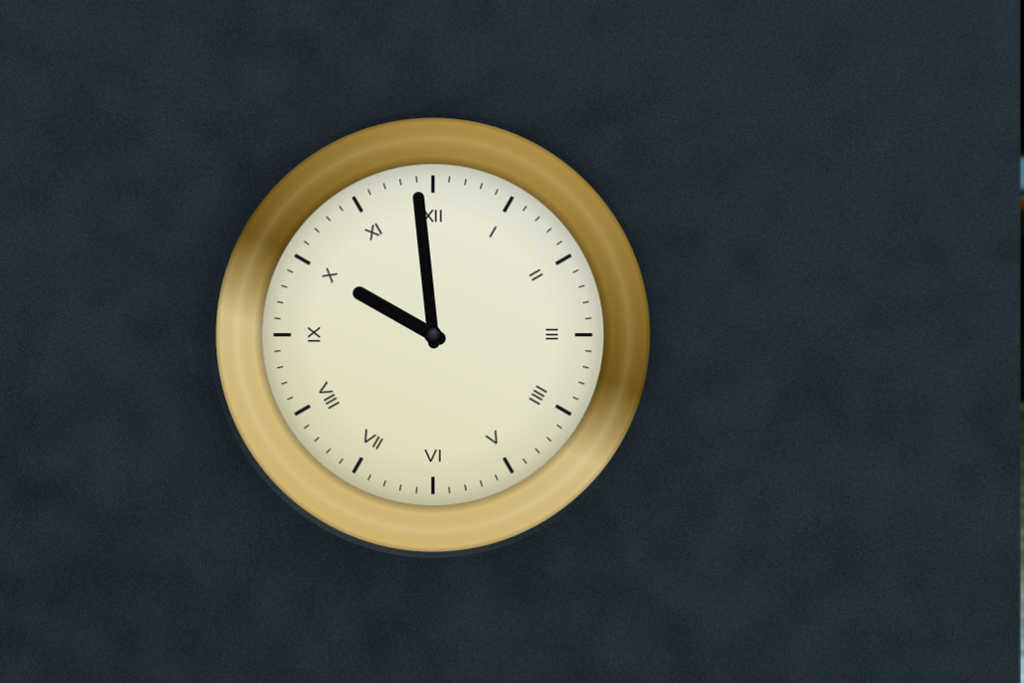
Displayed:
9,59
